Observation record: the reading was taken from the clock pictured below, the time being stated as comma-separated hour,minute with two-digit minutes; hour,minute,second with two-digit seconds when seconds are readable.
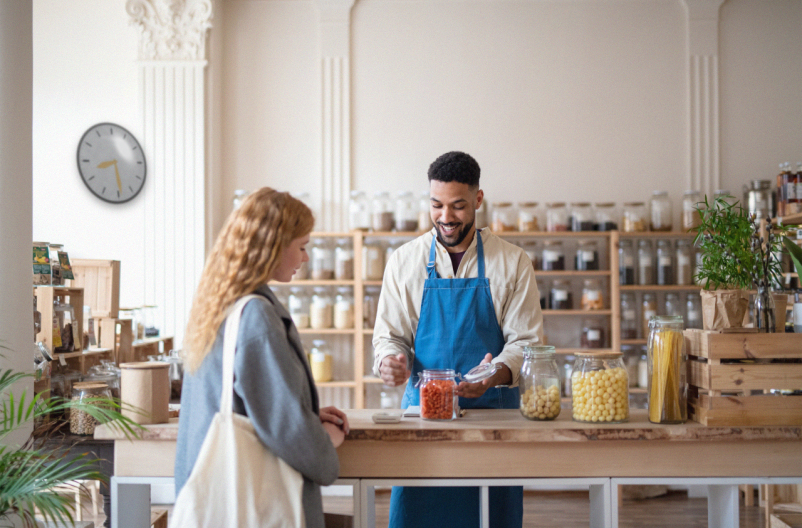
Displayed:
8,29
